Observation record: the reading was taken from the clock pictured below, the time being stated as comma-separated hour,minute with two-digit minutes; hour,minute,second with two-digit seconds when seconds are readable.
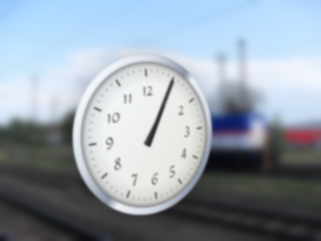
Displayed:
1,05
